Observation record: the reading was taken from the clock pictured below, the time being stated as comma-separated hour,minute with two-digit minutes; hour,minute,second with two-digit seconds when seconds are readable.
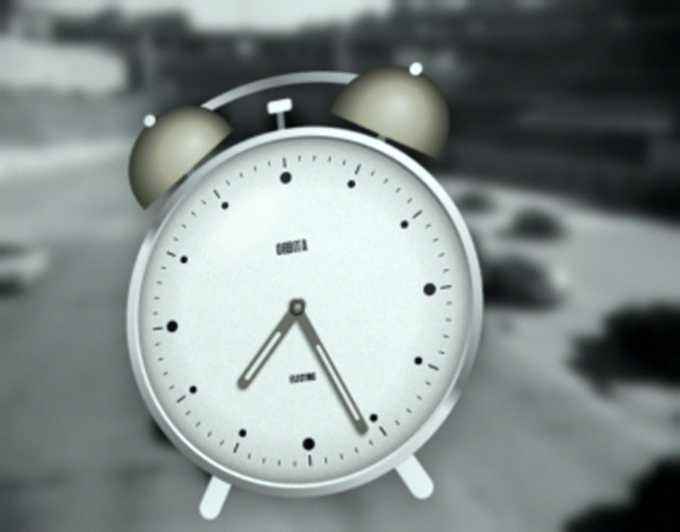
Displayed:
7,26
